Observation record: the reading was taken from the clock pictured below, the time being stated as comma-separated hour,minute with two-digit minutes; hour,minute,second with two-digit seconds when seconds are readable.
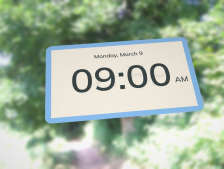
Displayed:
9,00
